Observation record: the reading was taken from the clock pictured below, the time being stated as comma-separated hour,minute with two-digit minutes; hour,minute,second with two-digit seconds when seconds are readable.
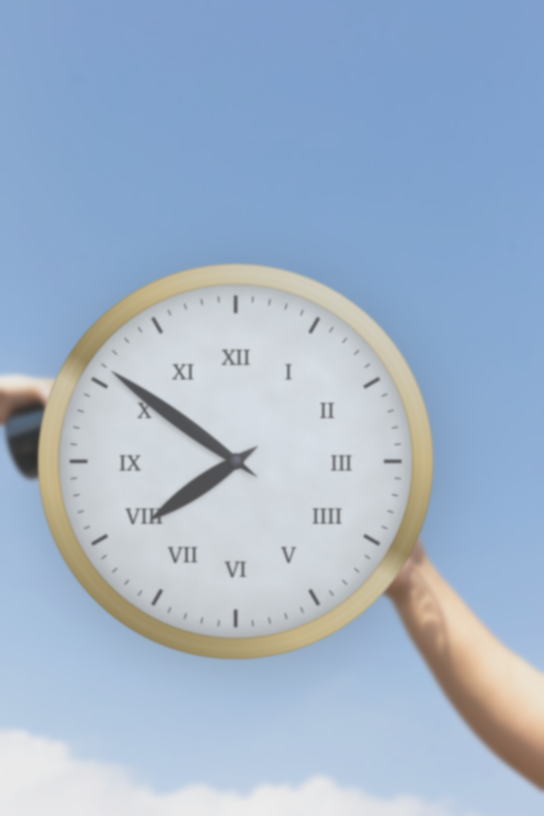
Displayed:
7,51
